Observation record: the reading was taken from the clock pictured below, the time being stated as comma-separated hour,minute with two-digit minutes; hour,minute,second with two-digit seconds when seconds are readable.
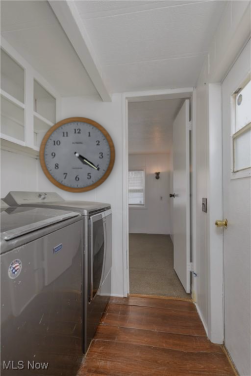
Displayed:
4,21
